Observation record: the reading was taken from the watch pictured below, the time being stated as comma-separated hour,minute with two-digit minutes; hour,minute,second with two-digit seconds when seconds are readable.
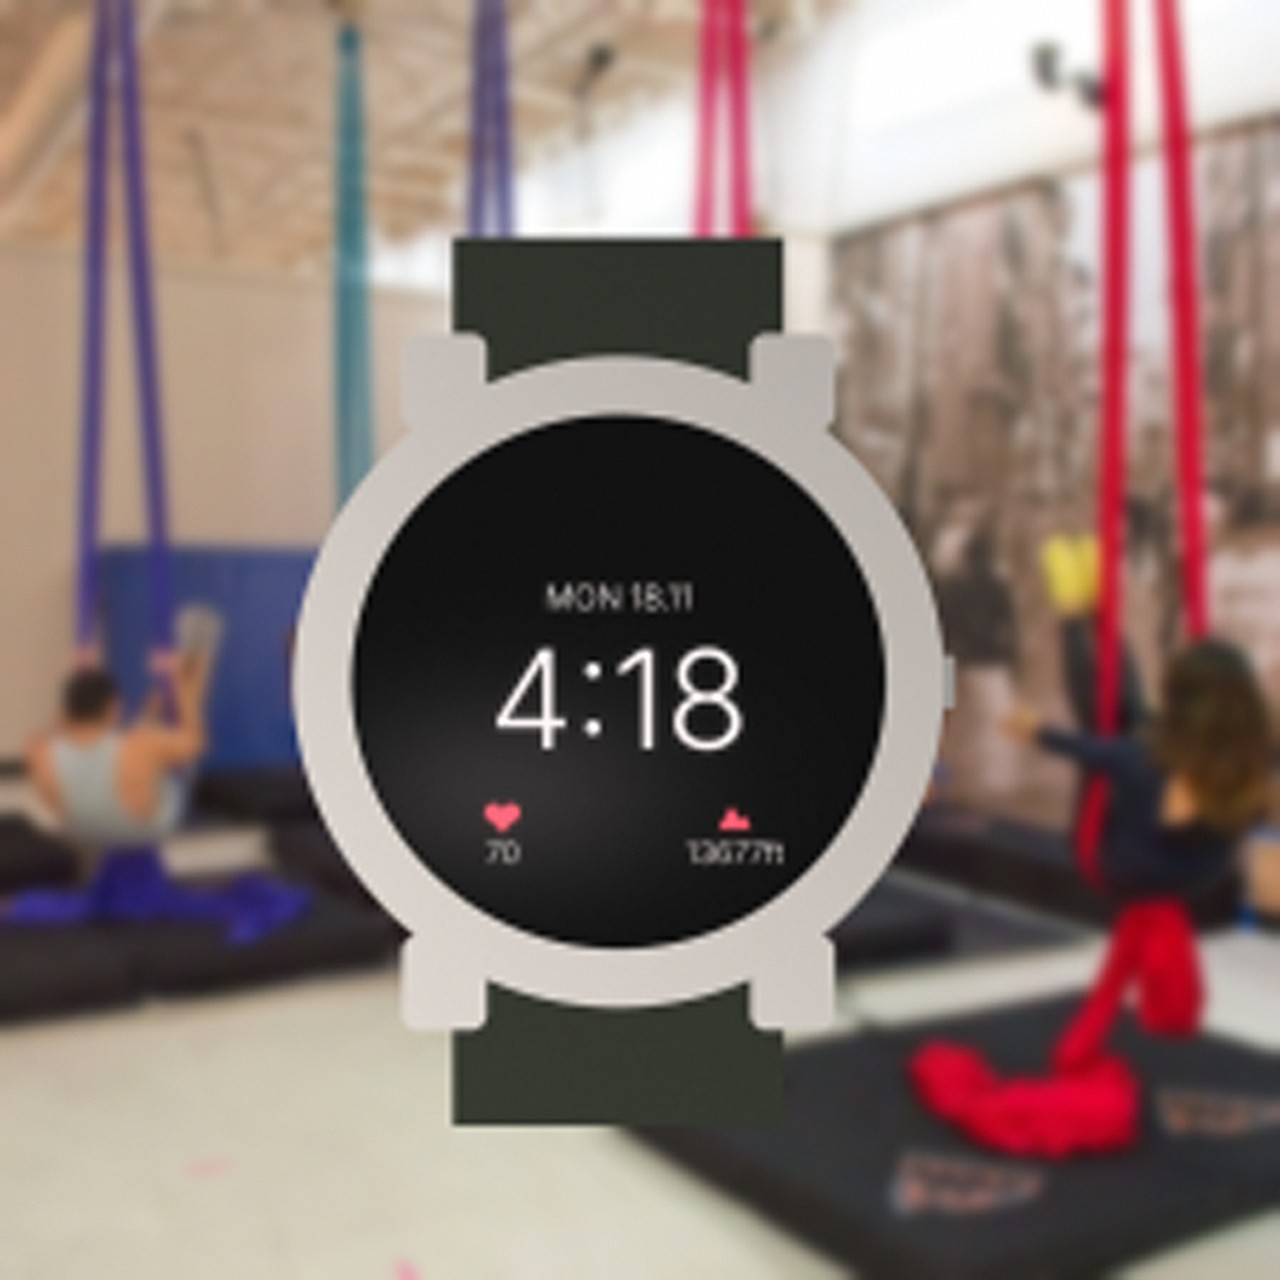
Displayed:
4,18
